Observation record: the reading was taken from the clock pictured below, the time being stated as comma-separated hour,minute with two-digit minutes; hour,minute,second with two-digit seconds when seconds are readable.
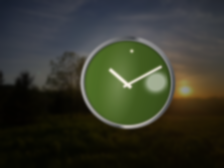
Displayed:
10,09
